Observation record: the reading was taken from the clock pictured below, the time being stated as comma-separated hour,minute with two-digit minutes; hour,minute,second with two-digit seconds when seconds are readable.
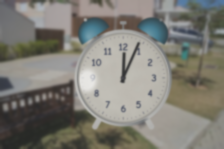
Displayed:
12,04
